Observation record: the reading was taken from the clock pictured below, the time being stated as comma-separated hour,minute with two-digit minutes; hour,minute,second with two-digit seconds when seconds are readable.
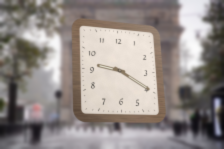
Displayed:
9,20
